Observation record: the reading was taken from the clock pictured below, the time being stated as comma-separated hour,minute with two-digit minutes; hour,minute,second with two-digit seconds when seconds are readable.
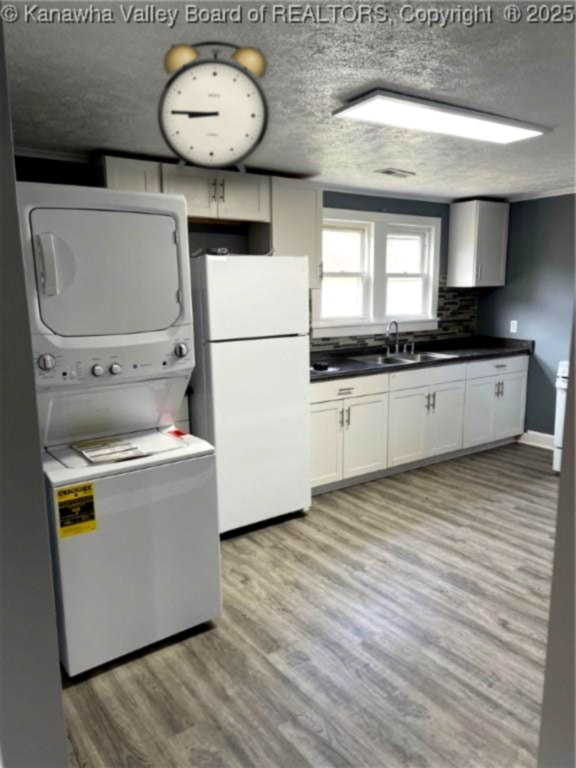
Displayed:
8,45
